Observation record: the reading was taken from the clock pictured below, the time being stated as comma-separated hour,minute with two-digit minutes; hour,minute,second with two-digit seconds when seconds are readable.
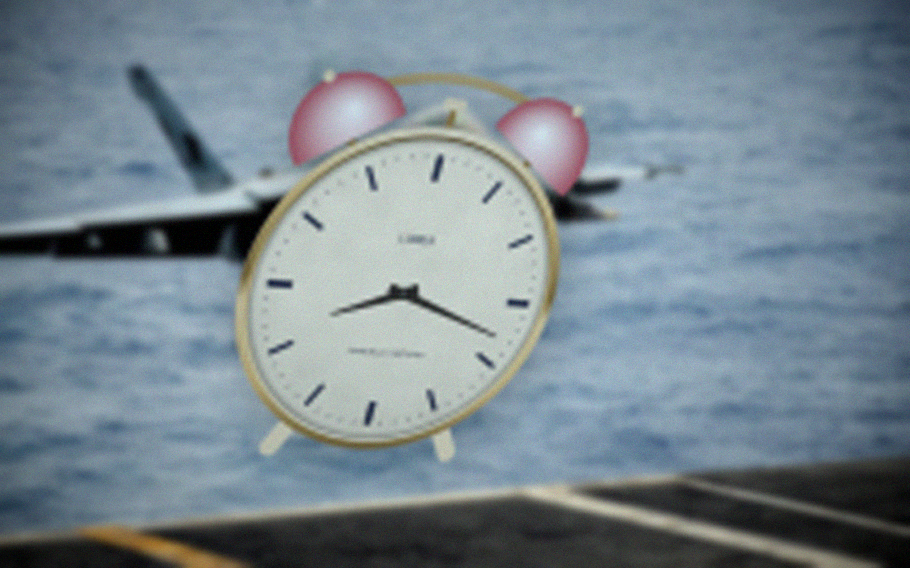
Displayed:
8,18
